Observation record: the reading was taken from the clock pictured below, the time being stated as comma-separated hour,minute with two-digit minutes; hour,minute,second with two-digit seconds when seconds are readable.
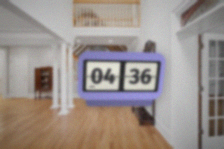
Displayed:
4,36
